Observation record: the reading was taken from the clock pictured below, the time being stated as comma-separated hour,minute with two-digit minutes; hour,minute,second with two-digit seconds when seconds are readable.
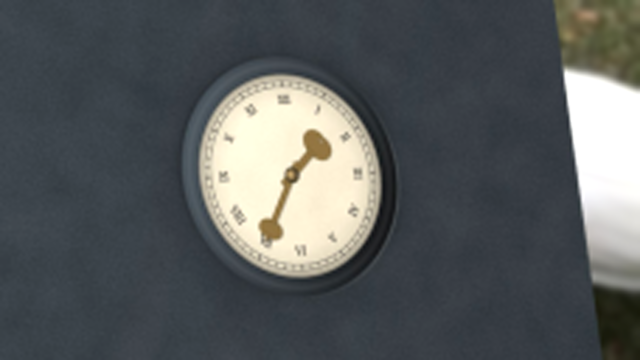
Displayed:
1,35
